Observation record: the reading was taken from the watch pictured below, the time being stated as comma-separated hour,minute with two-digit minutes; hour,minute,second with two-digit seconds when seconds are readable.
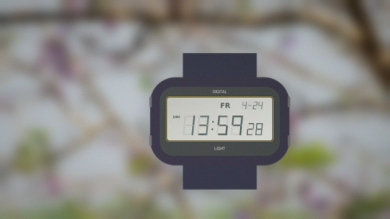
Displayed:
13,59,28
